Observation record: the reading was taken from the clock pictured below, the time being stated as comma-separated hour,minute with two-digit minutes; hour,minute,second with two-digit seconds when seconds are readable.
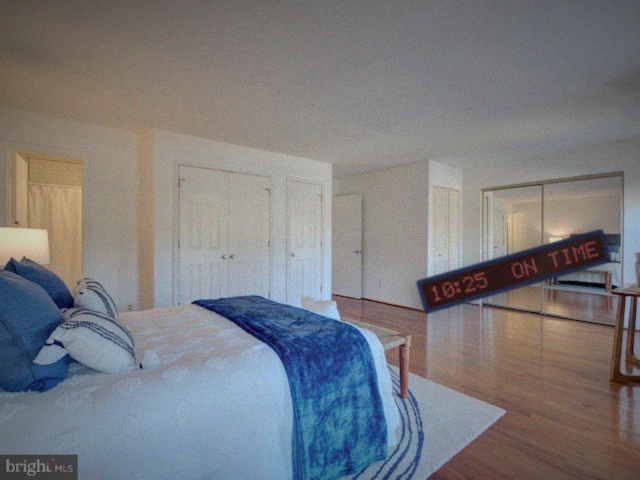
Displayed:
10,25
